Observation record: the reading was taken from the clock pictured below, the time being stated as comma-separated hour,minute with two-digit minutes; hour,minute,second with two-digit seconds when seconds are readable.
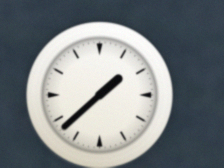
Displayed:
1,38
